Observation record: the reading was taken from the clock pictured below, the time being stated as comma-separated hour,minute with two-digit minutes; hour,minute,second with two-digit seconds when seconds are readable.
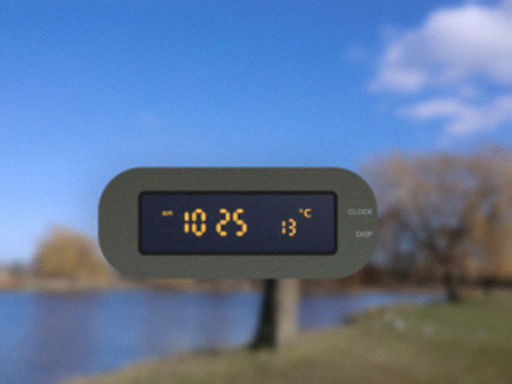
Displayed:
10,25
